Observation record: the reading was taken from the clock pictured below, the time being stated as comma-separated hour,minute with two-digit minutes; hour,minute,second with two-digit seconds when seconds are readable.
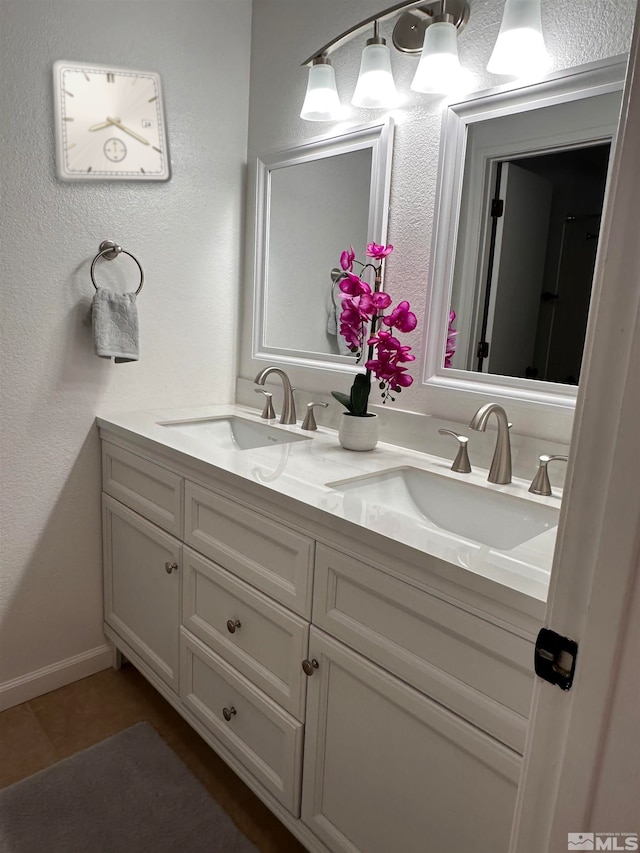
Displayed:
8,20
